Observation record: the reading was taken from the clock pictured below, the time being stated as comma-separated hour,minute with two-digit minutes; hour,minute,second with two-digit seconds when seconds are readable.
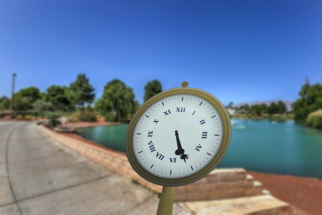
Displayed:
5,26
